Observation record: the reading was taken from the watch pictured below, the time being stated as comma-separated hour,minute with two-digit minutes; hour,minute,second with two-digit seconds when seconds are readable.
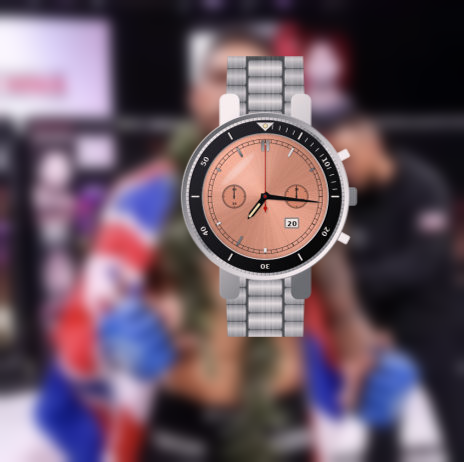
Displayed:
7,16
